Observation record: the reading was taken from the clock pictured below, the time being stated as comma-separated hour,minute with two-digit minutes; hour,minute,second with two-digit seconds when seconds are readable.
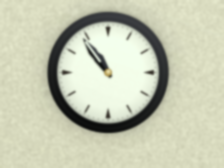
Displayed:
10,54
